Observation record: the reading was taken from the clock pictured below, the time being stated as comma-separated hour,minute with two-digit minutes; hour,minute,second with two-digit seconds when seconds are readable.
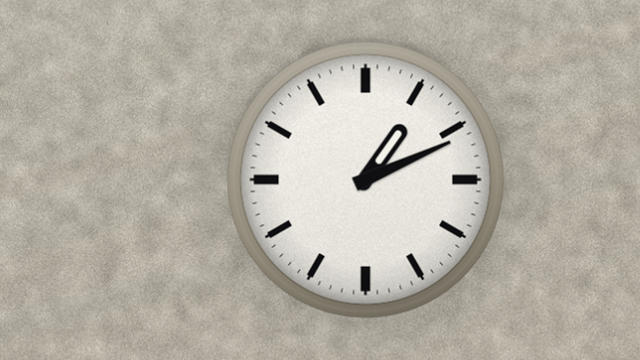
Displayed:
1,11
